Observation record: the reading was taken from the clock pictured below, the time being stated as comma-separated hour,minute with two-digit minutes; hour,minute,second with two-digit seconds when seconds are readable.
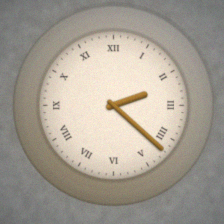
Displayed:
2,22
